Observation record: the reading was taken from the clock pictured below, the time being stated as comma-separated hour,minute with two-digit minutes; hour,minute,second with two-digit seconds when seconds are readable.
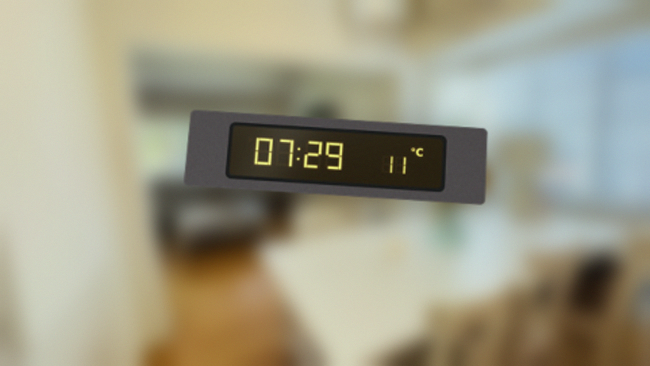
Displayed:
7,29
